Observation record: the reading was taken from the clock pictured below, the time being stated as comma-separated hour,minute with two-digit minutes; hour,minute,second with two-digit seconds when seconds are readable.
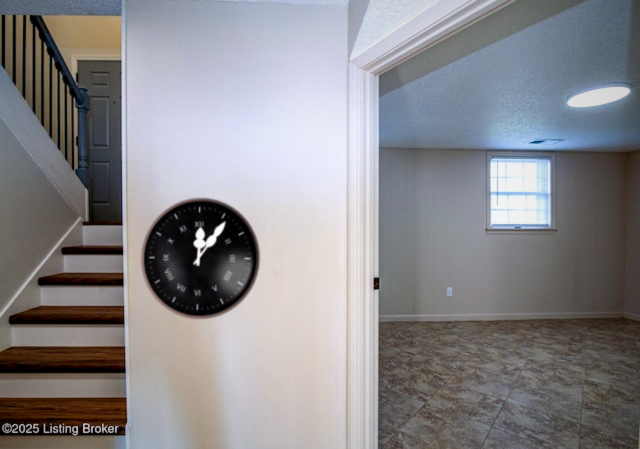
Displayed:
12,06
